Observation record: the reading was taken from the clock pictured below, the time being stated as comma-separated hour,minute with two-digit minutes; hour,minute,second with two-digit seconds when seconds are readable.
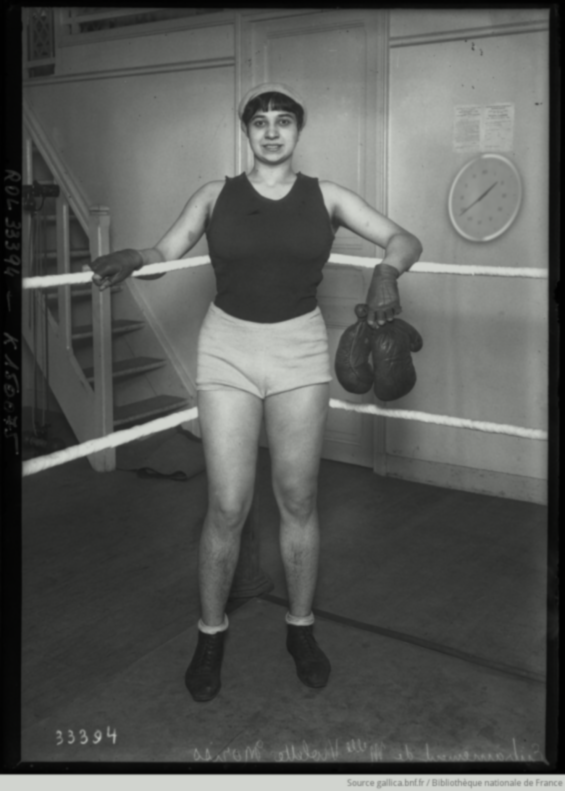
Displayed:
1,39
